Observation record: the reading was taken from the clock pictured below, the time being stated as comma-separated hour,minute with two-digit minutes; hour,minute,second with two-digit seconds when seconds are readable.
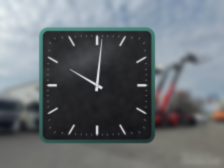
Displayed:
10,01
